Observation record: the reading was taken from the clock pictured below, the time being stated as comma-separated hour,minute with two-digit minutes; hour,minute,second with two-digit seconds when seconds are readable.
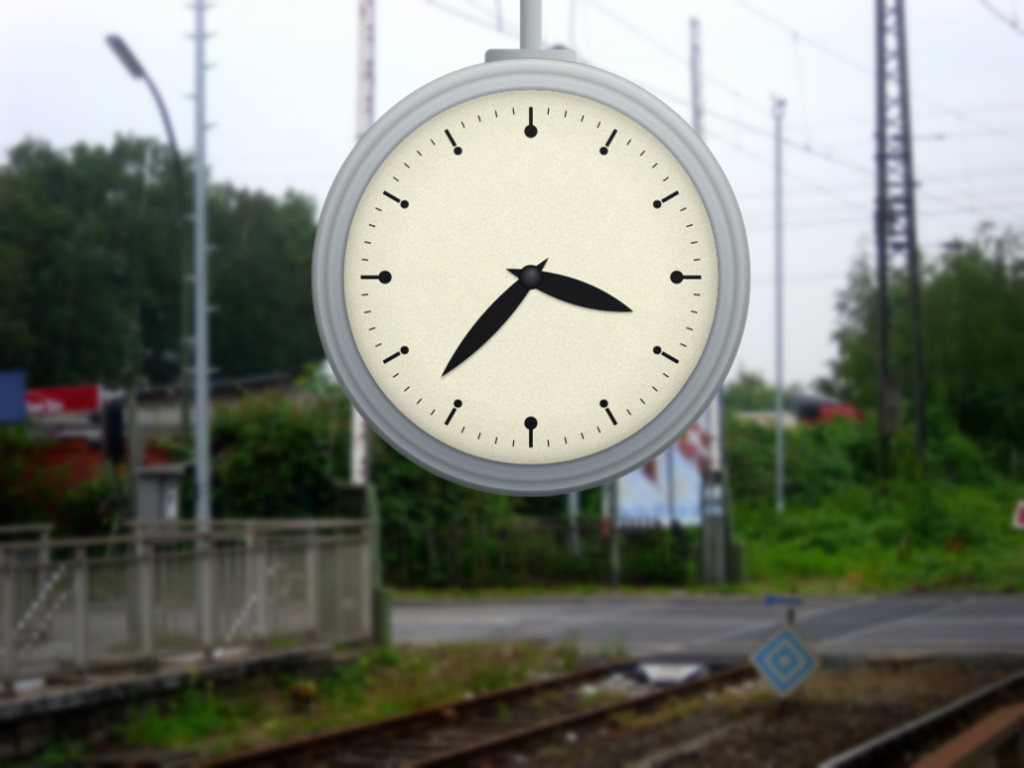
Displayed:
3,37
